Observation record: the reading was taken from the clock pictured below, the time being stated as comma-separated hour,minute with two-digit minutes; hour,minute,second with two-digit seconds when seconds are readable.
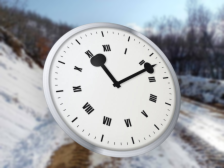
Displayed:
11,12
